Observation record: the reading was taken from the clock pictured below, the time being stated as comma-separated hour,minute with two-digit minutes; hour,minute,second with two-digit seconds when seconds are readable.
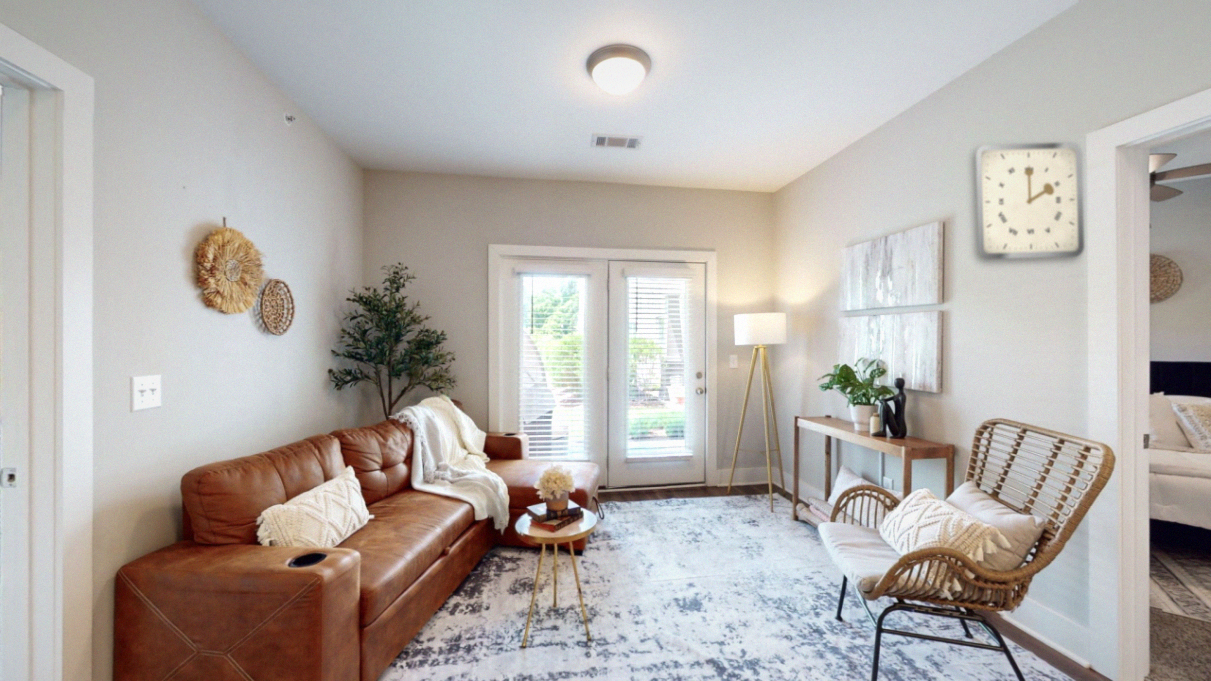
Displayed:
2,00
